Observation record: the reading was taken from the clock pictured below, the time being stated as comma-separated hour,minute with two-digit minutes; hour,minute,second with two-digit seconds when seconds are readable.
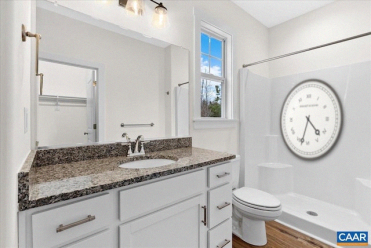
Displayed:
4,33
